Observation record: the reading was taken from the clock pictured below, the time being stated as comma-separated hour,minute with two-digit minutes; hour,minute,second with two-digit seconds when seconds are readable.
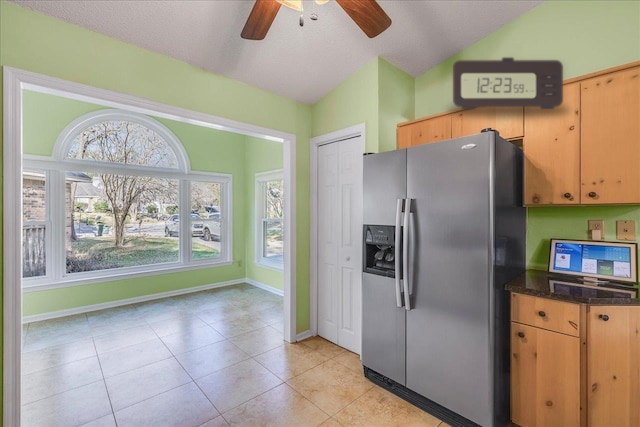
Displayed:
12,23
